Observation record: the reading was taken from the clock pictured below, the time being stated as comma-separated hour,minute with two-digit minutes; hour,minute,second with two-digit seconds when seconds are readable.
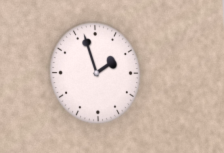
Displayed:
1,57
